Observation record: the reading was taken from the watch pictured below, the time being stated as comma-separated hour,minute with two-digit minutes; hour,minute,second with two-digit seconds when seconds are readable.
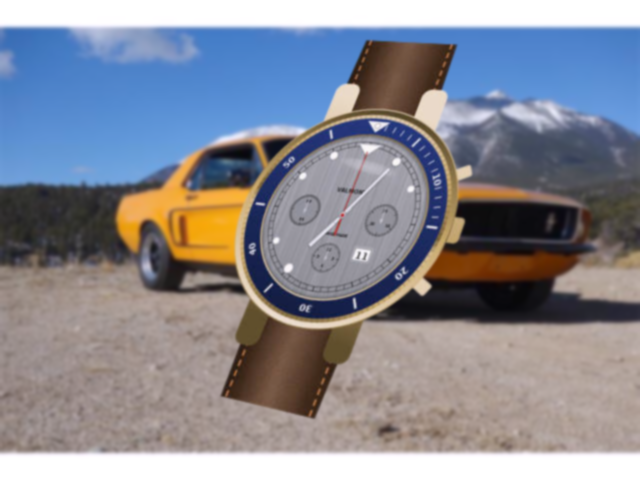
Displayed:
7,05
